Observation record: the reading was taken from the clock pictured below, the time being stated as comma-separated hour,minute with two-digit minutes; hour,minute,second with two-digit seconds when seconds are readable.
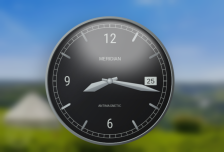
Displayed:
8,17
